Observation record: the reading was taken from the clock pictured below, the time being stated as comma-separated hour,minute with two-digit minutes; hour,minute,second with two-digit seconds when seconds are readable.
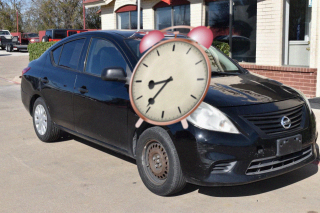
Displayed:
8,36
